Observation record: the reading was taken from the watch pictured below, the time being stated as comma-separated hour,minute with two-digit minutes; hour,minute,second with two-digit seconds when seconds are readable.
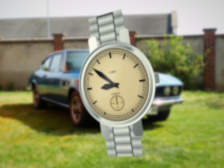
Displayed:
8,52
